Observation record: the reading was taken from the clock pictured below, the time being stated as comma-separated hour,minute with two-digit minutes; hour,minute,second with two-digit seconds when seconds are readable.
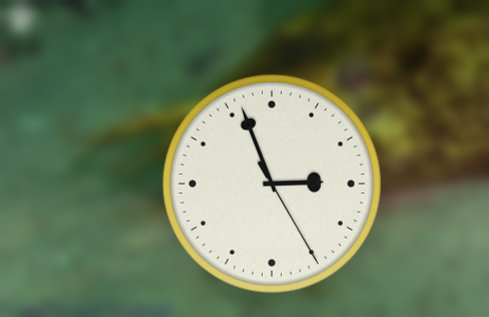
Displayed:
2,56,25
